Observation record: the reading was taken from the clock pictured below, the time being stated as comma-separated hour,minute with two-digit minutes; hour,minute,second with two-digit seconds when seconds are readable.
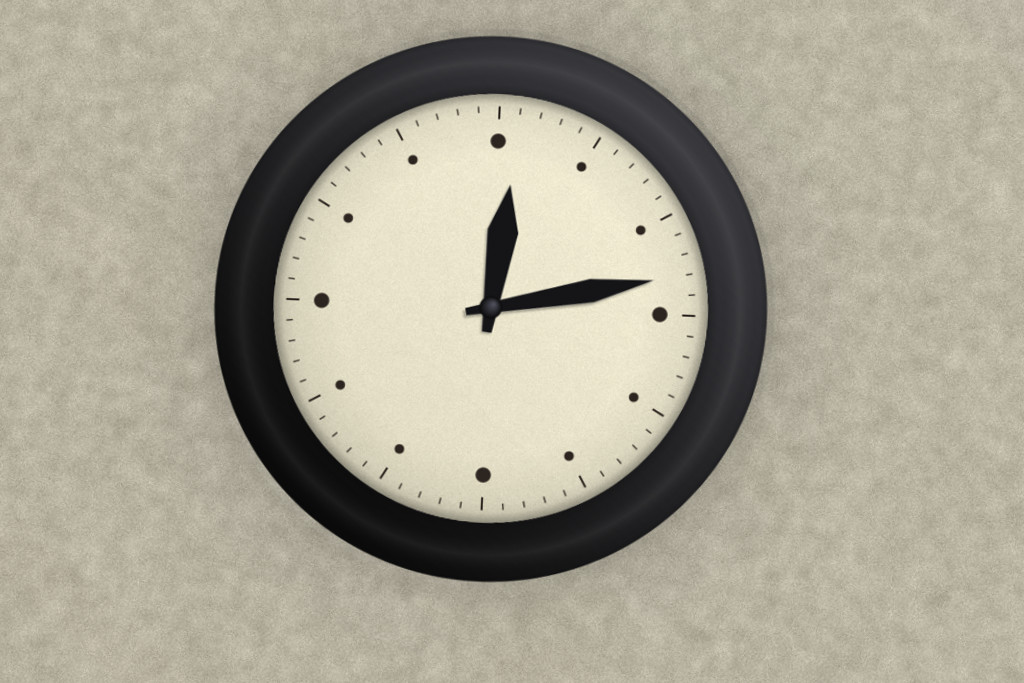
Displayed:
12,13
